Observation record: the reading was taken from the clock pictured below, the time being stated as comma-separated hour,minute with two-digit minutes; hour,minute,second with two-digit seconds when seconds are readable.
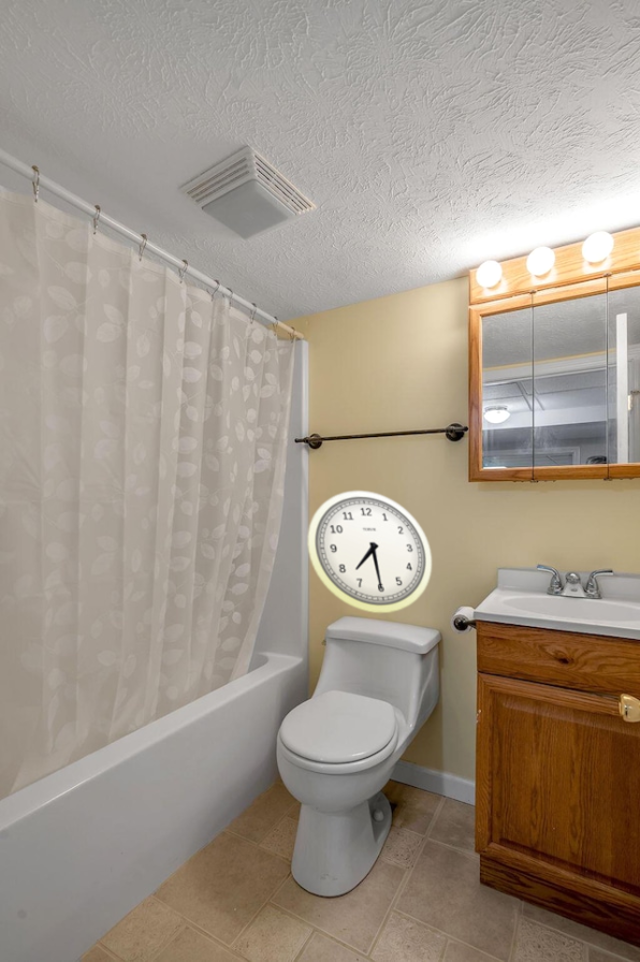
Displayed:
7,30
